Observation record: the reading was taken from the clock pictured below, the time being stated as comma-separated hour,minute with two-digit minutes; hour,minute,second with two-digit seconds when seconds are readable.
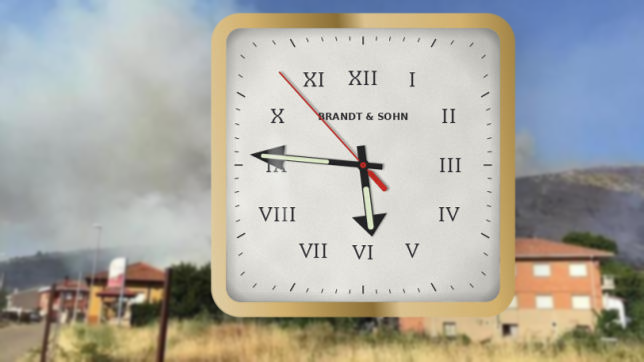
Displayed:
5,45,53
